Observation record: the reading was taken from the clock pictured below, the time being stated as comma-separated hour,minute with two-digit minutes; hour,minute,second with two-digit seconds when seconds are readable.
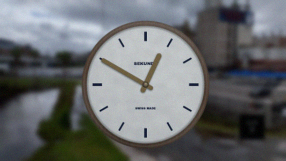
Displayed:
12,50
